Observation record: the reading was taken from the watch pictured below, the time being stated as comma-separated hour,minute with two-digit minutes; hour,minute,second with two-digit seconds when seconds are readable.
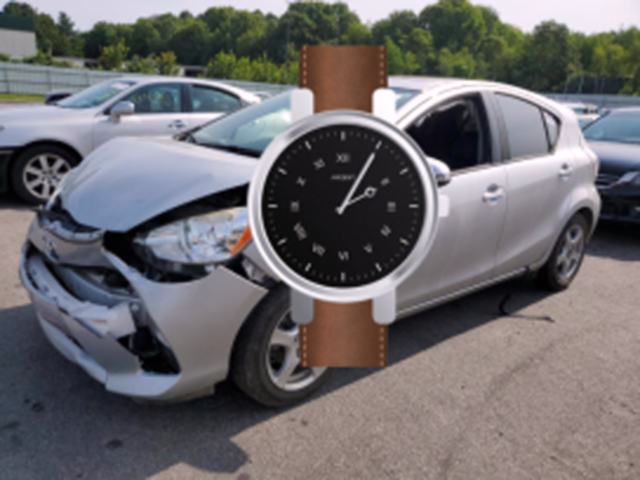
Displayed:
2,05
